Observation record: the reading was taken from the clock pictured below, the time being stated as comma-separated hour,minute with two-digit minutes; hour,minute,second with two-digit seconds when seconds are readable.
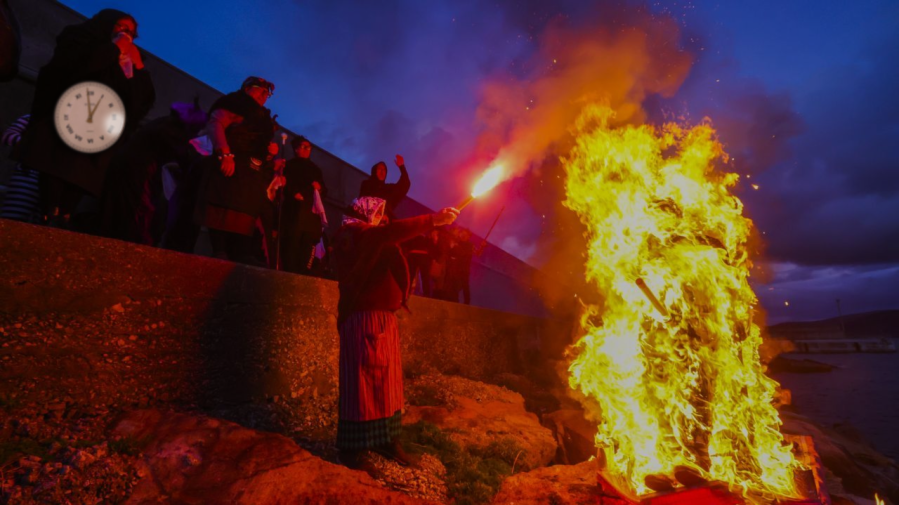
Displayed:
12,59
